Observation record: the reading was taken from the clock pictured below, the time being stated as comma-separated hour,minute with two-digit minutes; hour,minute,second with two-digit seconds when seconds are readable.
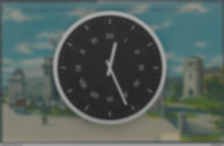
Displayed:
12,26
